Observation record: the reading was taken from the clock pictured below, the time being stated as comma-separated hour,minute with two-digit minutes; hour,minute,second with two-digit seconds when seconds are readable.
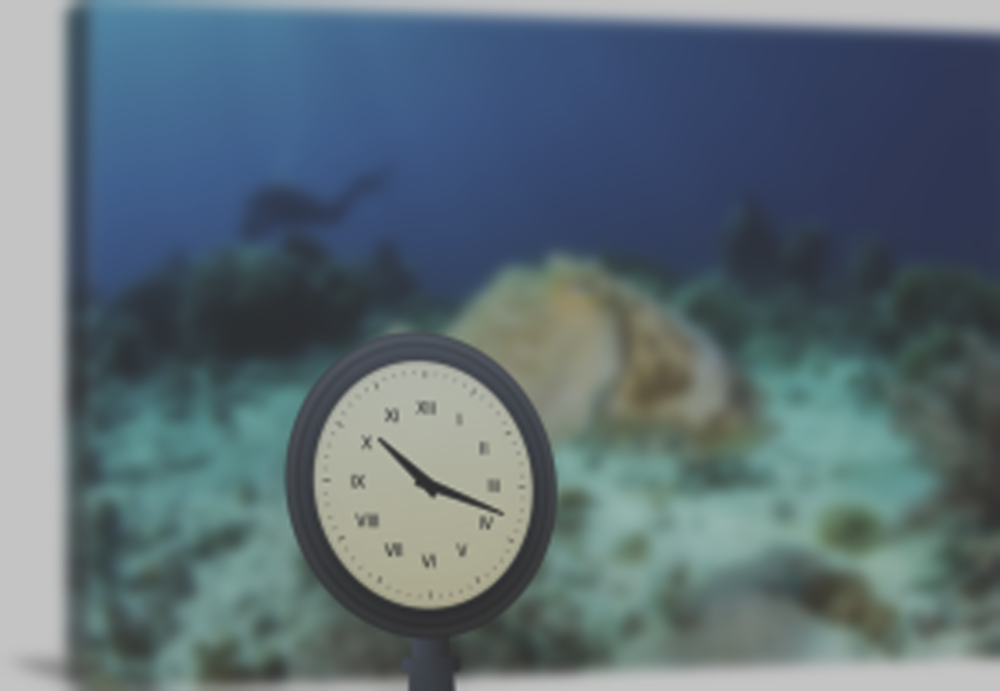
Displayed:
10,18
